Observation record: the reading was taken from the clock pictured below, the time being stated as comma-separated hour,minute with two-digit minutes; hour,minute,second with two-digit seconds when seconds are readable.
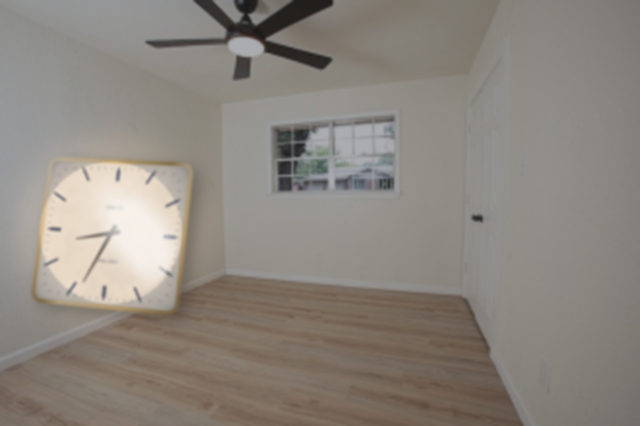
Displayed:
8,34
